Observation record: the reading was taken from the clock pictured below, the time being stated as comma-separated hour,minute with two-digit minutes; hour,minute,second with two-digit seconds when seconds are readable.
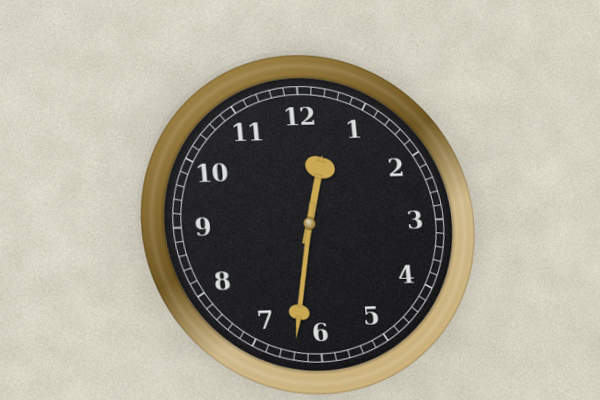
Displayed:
12,32
